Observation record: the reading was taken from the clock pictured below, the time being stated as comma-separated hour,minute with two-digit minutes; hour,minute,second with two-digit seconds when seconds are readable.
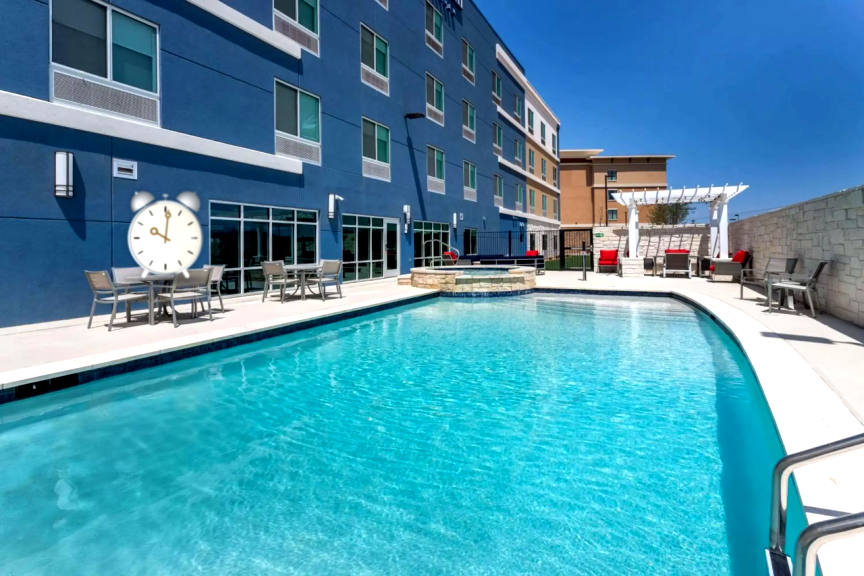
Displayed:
10,01
